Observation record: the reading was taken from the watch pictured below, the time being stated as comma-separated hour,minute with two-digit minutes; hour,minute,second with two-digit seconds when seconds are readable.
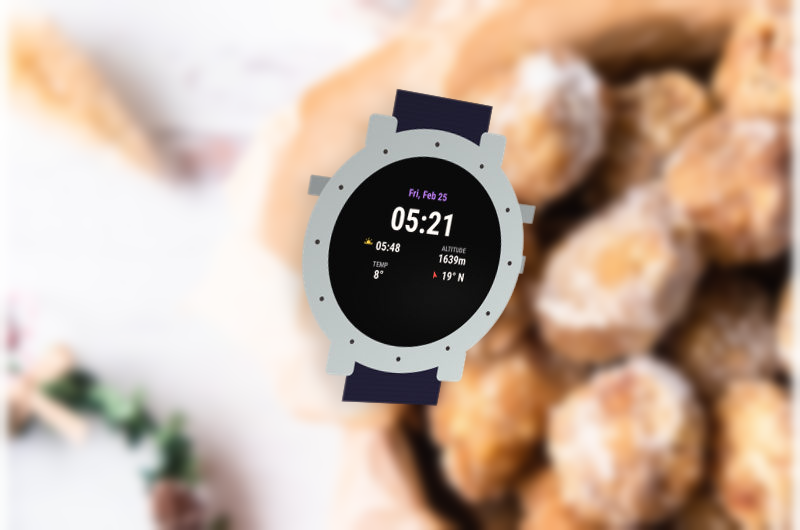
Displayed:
5,21
